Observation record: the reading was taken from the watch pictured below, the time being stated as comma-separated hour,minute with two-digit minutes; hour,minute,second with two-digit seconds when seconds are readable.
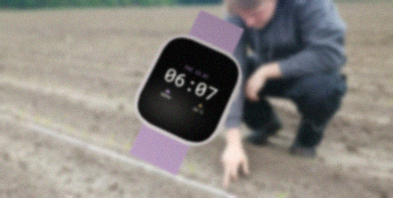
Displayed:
6,07
